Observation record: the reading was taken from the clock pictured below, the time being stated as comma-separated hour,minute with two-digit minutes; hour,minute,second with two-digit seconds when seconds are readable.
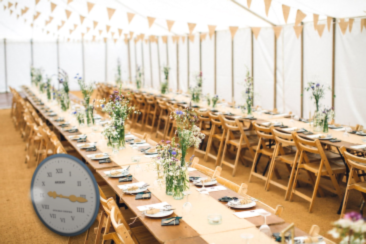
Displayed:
9,16
